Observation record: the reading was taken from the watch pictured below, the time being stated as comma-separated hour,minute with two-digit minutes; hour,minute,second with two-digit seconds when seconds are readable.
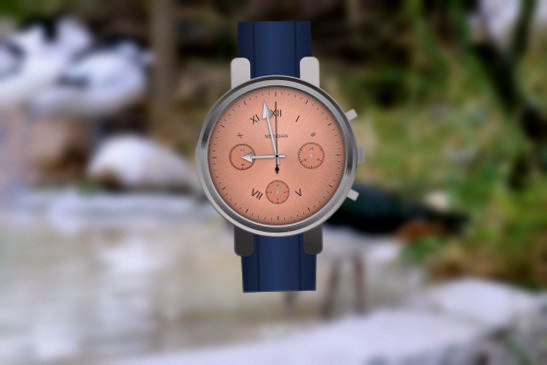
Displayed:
8,58
